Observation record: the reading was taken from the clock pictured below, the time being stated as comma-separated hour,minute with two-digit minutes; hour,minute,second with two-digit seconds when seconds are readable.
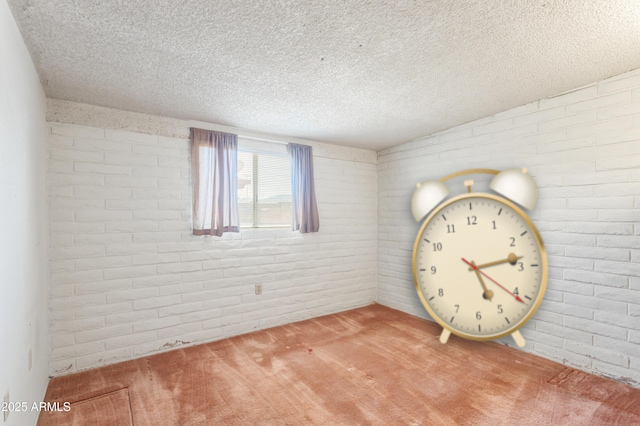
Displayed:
5,13,21
